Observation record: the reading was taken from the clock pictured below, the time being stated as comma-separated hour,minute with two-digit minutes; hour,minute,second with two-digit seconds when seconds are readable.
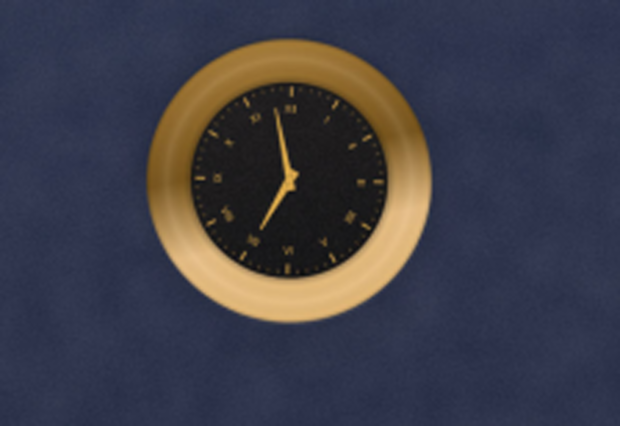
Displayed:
6,58
